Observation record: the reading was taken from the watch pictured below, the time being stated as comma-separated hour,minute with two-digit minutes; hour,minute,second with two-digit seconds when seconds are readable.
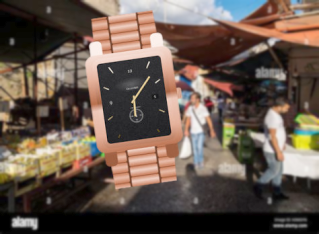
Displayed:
6,07
